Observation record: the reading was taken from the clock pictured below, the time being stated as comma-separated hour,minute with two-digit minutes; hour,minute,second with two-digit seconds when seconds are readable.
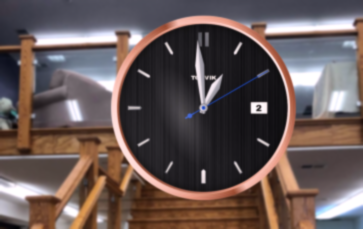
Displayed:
12,59,10
